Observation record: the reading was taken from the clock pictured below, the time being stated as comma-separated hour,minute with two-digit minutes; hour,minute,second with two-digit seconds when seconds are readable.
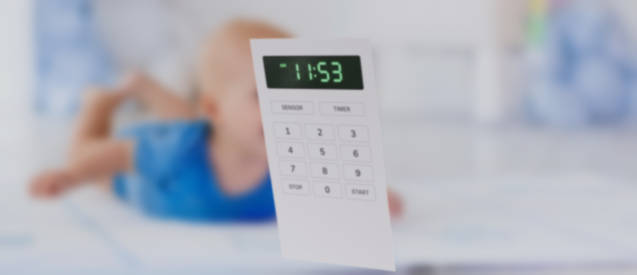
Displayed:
11,53
